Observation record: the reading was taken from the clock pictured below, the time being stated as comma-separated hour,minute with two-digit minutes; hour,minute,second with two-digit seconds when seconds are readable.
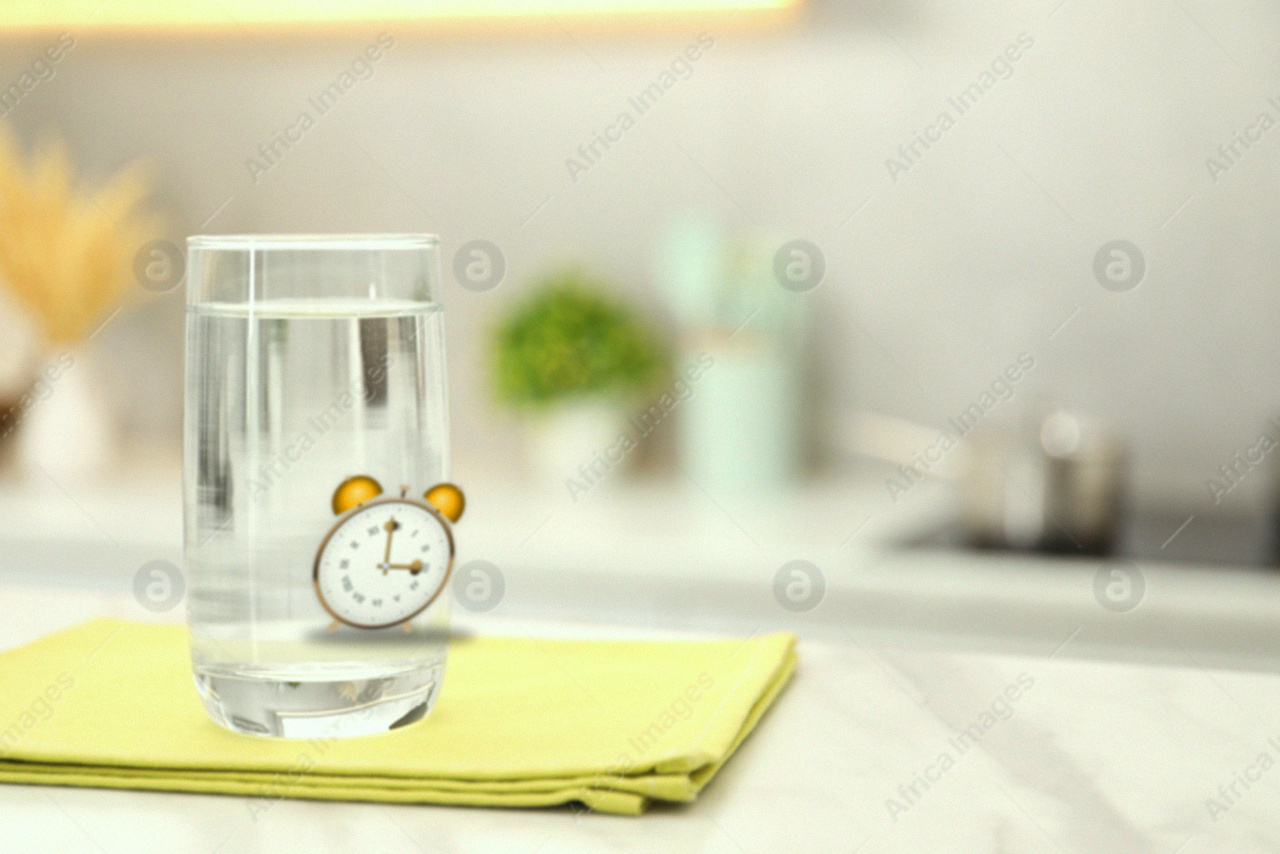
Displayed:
2,59
